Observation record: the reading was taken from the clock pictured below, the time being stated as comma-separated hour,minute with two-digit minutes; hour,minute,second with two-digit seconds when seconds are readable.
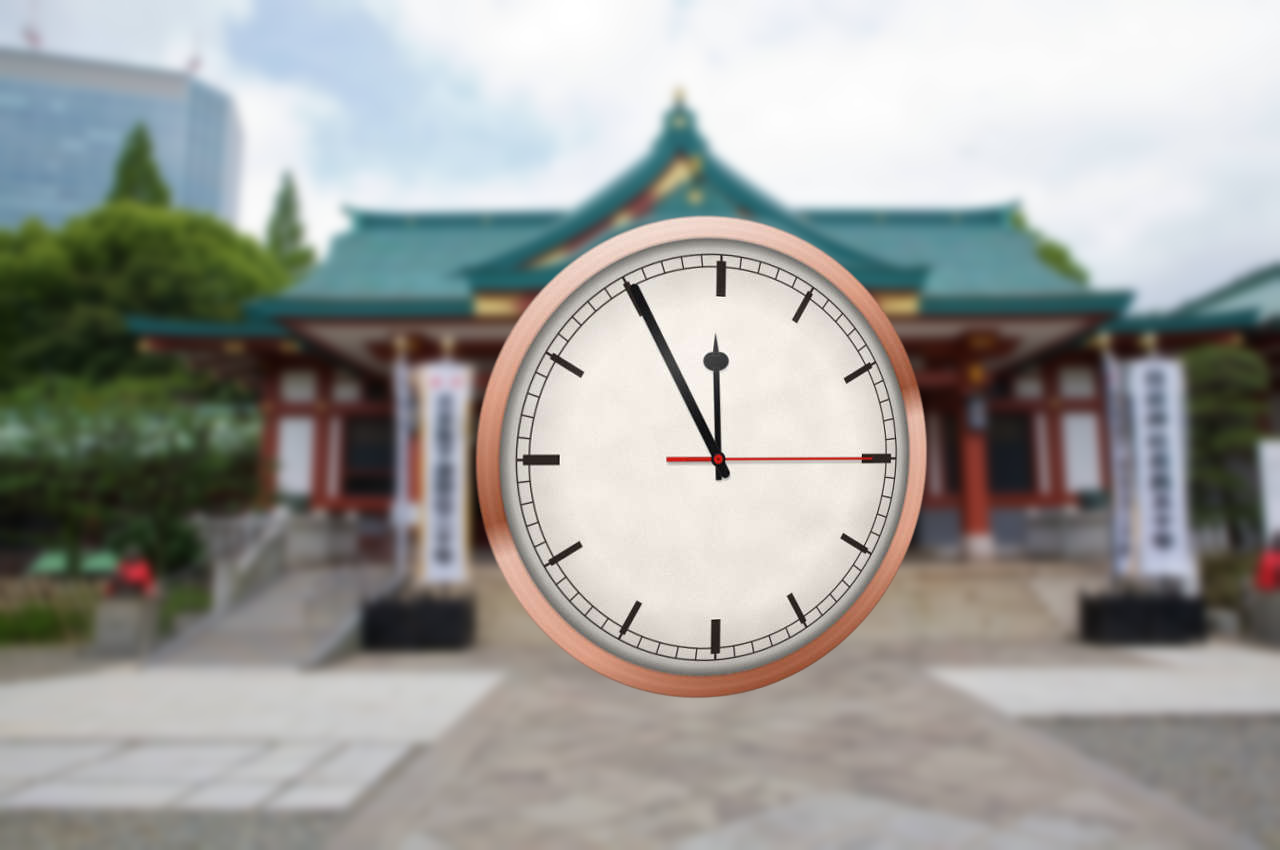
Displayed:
11,55,15
